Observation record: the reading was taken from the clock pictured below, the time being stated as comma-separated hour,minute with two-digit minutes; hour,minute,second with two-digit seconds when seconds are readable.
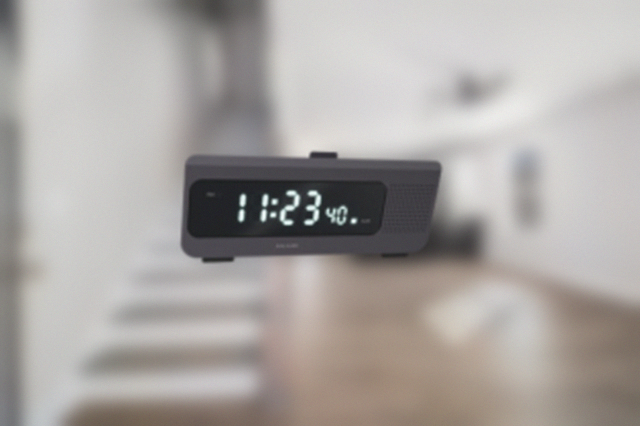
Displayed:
11,23,40
